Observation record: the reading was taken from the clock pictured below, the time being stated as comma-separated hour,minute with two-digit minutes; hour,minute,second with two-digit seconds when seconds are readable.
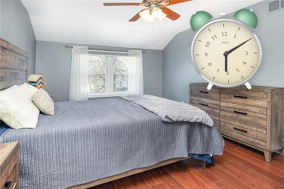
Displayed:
6,10
